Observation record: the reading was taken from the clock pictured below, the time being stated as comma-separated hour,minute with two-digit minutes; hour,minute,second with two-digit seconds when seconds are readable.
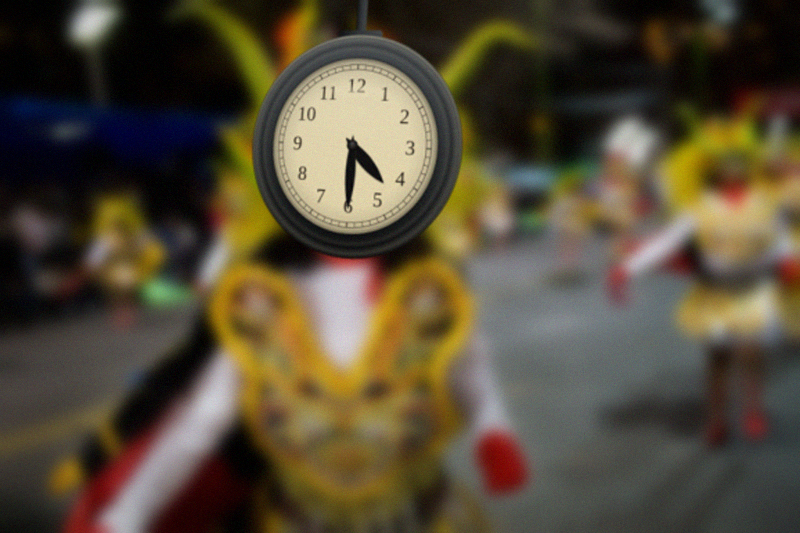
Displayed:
4,30
